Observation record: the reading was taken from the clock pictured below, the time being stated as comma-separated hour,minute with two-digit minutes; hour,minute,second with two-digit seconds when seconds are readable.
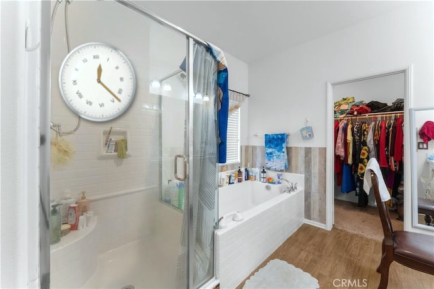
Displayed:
12,23
